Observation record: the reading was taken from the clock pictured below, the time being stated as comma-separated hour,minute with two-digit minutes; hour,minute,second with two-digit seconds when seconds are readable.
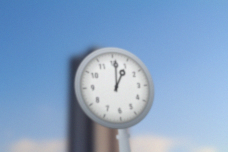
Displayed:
1,01
